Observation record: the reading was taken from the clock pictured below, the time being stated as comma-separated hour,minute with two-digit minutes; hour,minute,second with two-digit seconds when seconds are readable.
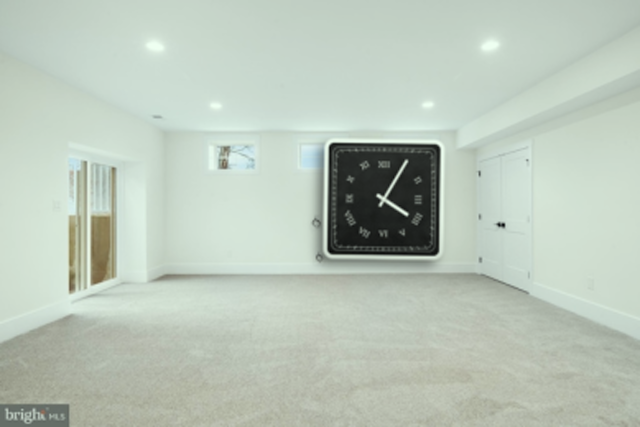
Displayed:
4,05
